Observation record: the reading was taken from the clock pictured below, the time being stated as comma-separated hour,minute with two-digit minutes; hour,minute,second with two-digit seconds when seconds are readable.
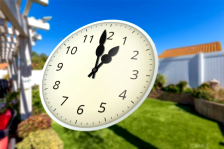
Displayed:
12,59
